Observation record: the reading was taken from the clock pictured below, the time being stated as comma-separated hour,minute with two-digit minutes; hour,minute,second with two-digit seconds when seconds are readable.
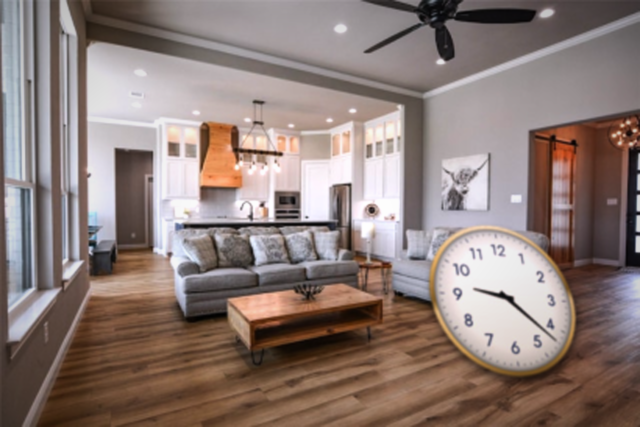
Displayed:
9,22
